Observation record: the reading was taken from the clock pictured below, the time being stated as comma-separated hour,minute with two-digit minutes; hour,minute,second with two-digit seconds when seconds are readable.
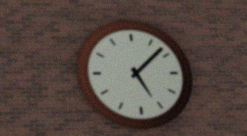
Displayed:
5,08
